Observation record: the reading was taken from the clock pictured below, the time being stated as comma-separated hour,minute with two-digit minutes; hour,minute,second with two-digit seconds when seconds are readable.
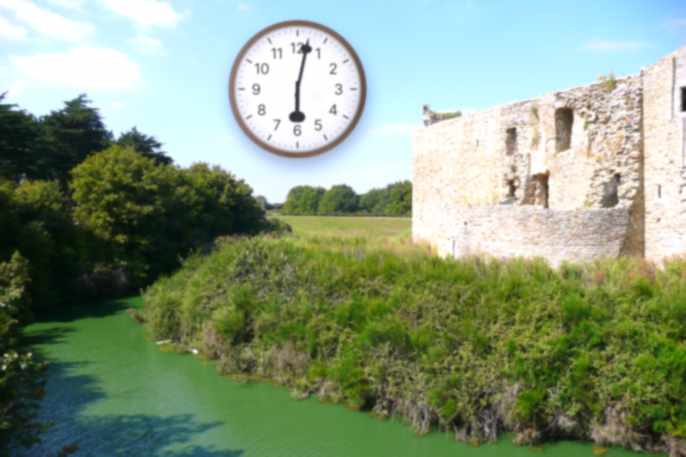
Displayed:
6,02
